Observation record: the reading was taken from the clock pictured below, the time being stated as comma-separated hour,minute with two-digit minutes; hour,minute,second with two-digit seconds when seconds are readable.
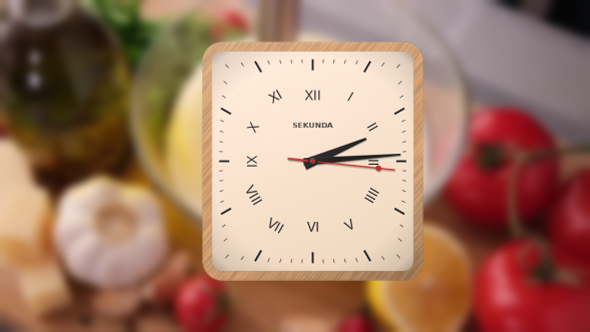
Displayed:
2,14,16
